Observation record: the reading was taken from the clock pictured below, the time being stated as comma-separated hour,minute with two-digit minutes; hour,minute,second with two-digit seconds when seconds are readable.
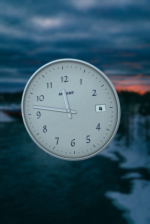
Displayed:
11,47
